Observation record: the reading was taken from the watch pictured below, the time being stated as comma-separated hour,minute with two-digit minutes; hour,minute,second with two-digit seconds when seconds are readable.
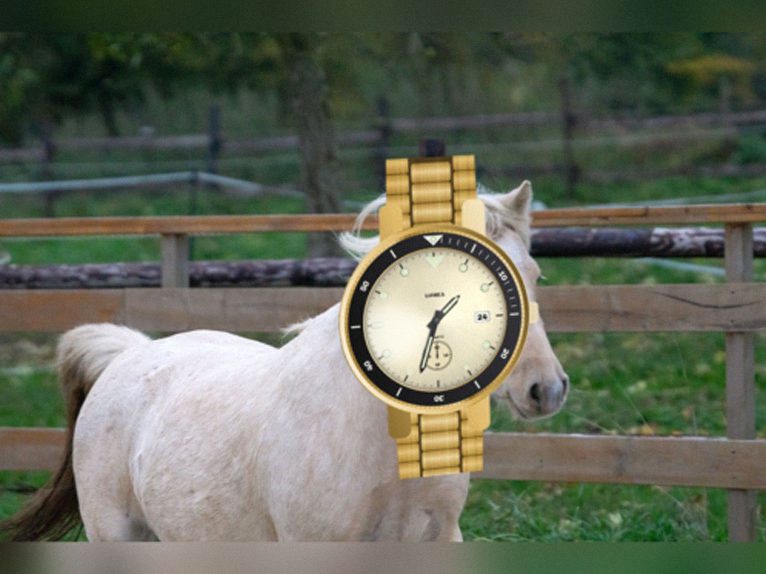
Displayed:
1,33
